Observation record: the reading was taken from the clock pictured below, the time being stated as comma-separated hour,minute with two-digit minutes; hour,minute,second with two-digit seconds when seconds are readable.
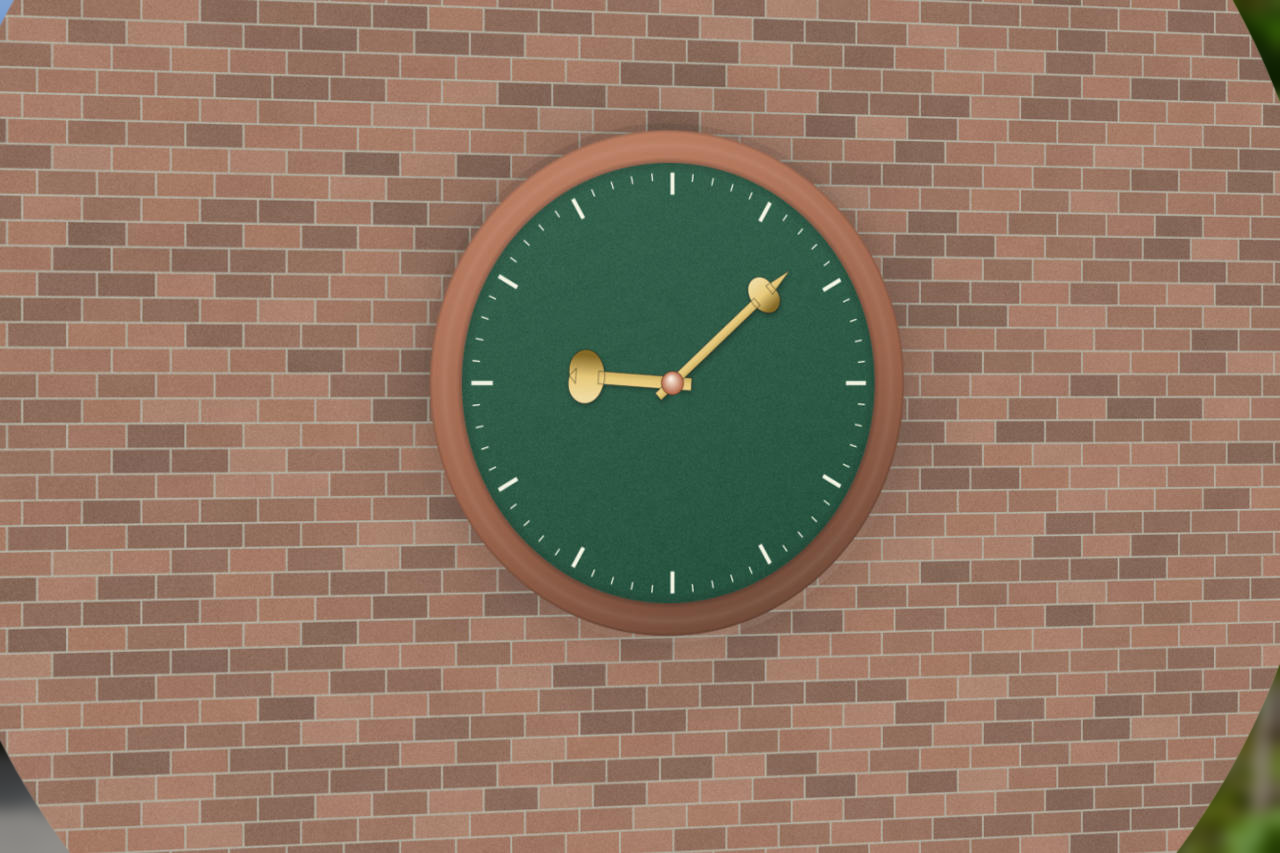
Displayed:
9,08
